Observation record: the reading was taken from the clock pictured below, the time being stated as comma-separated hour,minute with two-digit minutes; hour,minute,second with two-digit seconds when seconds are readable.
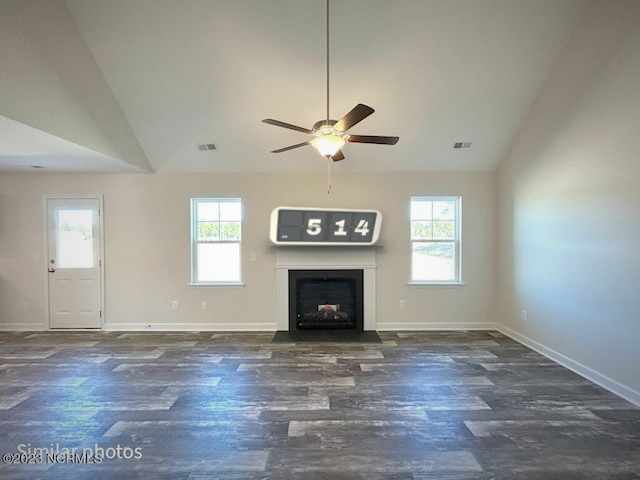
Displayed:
5,14
